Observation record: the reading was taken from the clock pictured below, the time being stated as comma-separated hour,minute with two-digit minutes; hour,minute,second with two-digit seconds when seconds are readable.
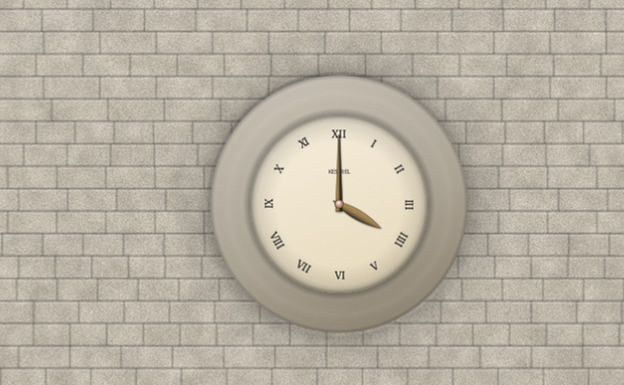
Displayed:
4,00
